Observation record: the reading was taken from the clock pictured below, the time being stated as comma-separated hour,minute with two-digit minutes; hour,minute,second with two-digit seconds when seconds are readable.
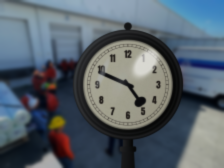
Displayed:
4,49
